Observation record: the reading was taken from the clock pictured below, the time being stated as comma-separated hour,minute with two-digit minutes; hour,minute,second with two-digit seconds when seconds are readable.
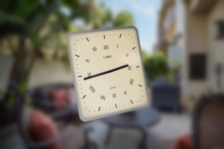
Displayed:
2,44
